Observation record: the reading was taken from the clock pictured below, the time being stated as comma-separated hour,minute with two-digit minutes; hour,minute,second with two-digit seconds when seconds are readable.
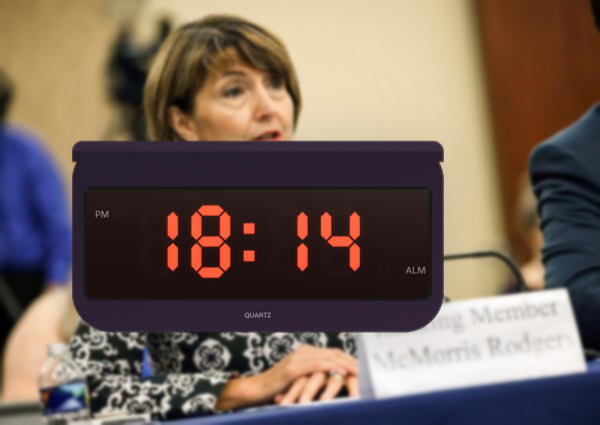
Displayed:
18,14
